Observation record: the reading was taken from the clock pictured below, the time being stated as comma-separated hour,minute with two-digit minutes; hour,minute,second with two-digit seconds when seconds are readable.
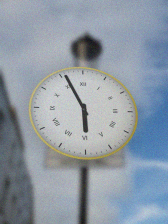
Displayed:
5,56
